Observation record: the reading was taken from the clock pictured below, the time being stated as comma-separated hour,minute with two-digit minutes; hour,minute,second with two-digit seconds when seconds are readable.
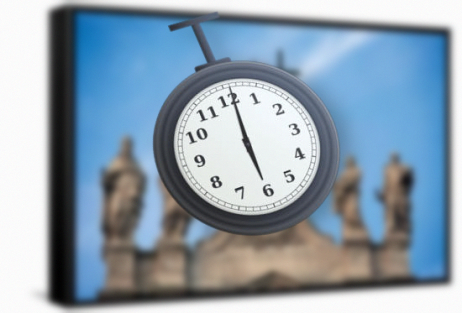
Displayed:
6,01
